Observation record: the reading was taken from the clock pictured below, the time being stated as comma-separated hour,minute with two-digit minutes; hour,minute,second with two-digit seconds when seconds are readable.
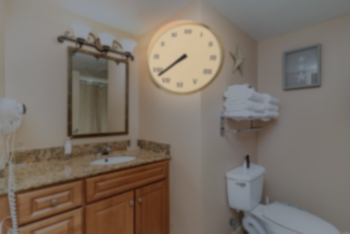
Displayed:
7,38
